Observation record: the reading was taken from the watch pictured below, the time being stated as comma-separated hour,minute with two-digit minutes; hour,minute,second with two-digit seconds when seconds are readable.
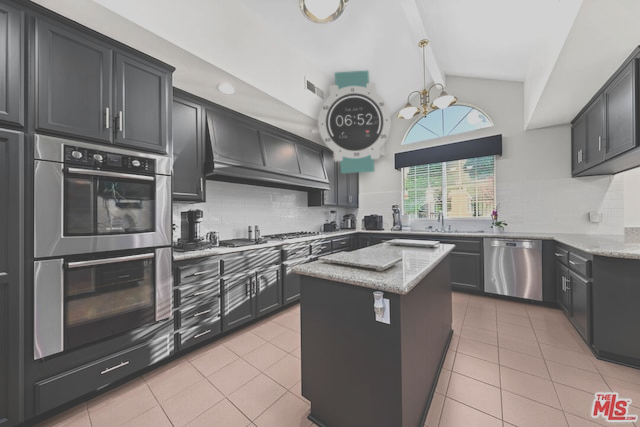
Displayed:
6,52
